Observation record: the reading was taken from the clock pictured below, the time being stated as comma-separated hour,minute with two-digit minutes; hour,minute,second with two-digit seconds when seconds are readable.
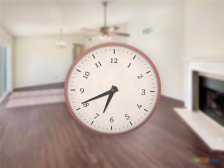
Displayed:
6,41
